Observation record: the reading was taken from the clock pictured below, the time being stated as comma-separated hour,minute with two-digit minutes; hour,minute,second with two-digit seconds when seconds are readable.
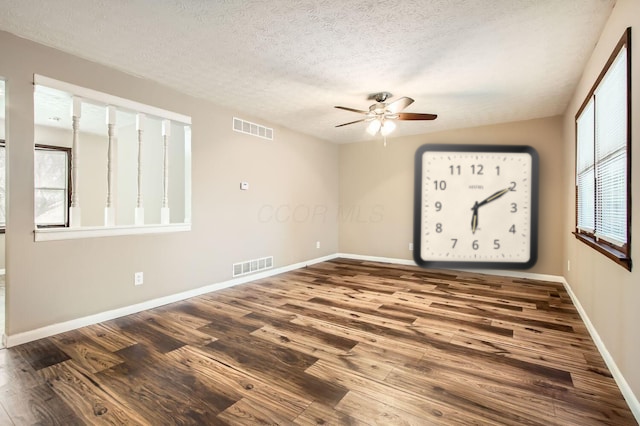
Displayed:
6,10
